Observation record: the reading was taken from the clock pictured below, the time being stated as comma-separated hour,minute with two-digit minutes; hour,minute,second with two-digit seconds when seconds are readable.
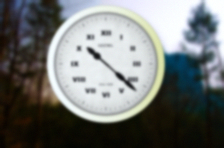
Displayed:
10,22
